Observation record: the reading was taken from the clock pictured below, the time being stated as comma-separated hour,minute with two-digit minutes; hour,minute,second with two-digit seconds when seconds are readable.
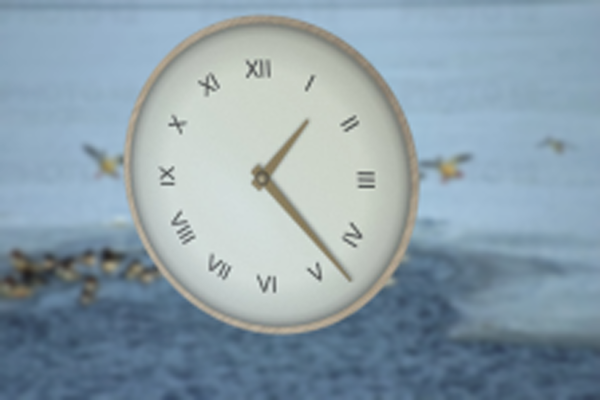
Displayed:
1,23
